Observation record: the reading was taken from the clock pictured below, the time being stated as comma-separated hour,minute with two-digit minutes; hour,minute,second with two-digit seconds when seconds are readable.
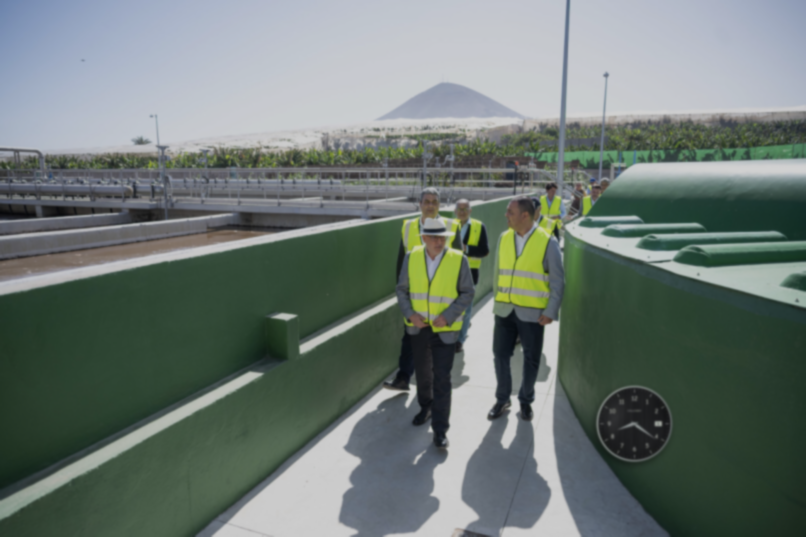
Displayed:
8,21
